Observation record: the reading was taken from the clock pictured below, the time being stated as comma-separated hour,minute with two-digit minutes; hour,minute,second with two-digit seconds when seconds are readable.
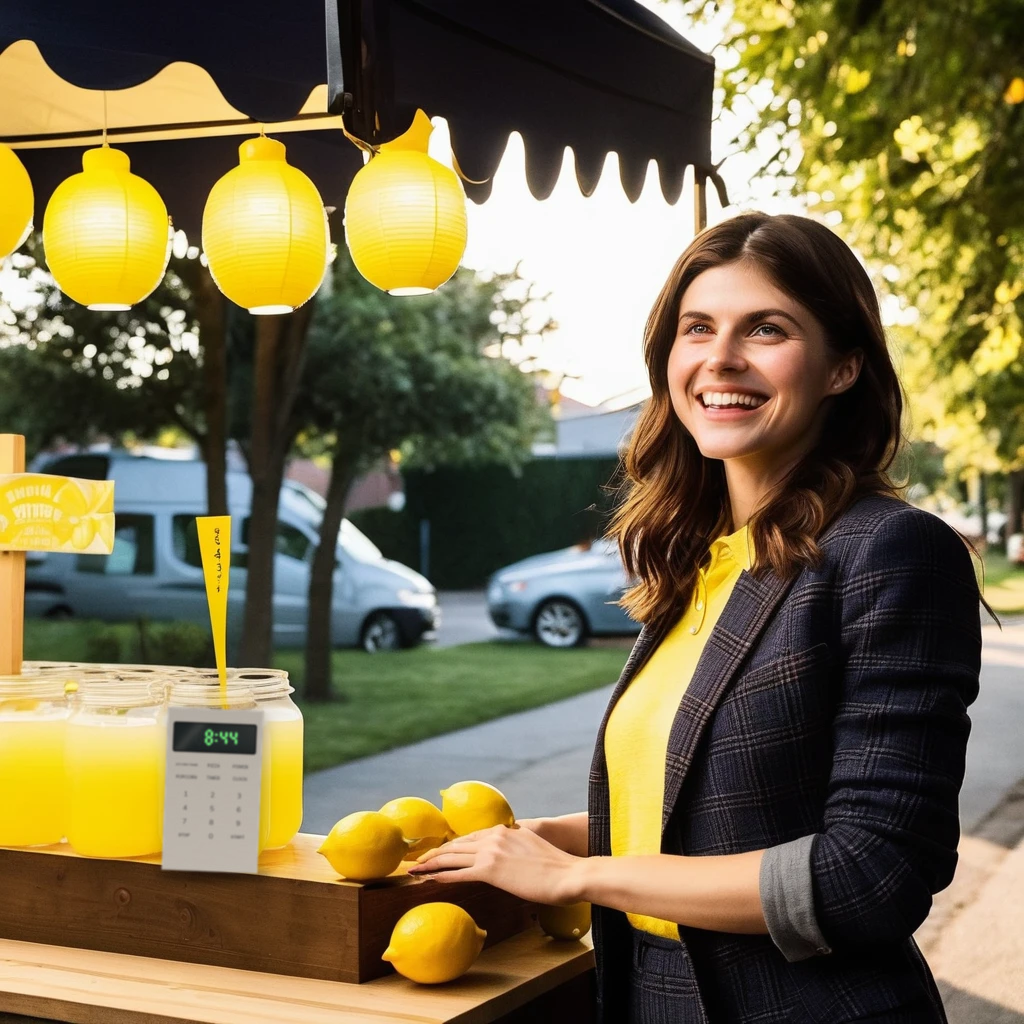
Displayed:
8,44
